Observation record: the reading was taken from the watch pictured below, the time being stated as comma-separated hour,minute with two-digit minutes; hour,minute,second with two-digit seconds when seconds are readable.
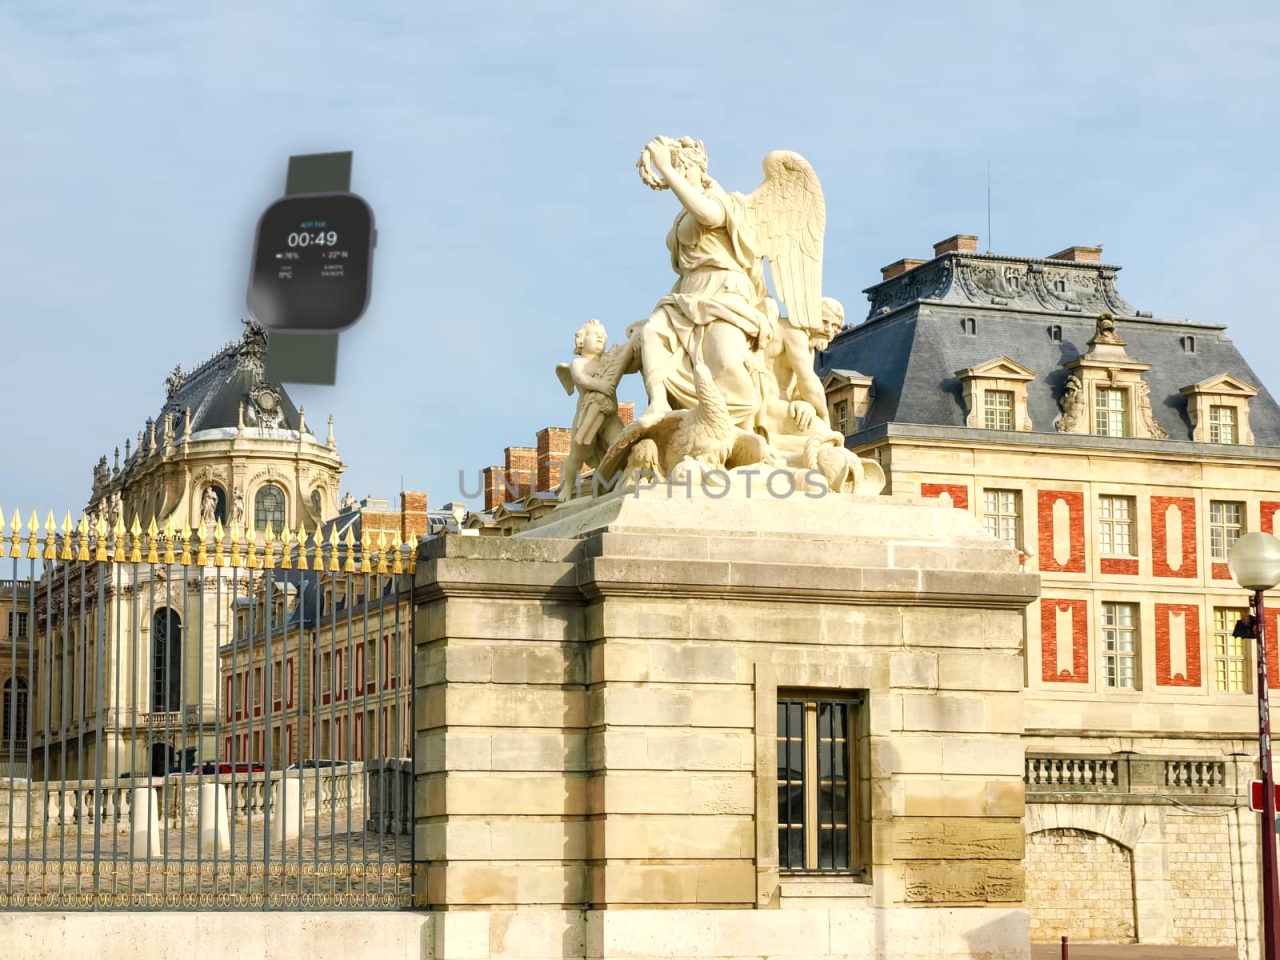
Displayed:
0,49
